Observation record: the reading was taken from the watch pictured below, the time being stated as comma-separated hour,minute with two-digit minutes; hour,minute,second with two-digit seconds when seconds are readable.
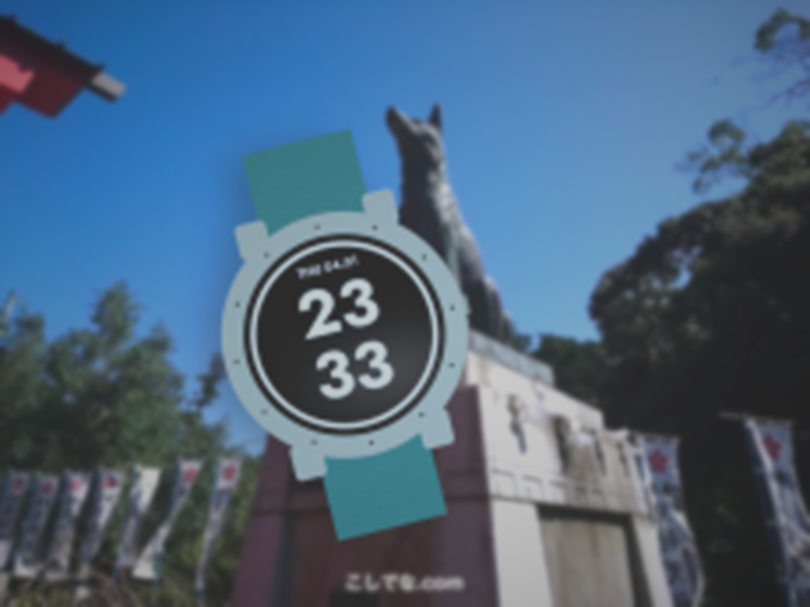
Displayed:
23,33
